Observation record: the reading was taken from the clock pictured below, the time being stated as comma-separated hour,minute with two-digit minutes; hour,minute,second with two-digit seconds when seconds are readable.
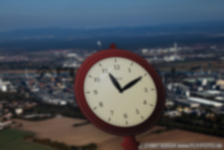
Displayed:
11,10
